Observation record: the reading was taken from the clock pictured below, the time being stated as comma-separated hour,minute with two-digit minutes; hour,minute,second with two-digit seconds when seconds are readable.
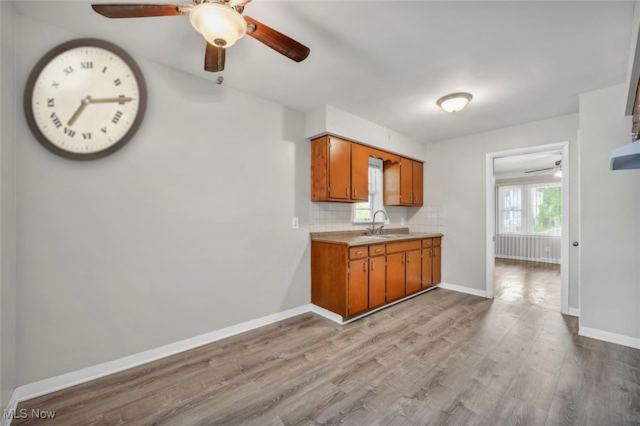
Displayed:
7,15
